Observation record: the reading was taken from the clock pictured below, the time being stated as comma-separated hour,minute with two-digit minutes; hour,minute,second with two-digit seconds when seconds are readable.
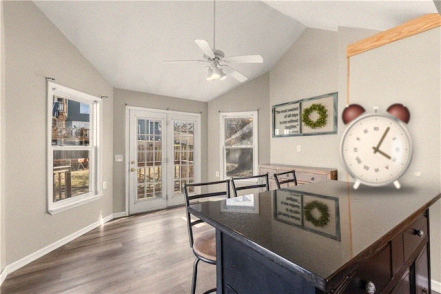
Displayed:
4,05
